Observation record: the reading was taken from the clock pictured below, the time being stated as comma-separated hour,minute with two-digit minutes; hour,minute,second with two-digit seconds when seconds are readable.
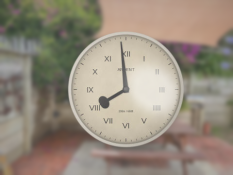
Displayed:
7,59
